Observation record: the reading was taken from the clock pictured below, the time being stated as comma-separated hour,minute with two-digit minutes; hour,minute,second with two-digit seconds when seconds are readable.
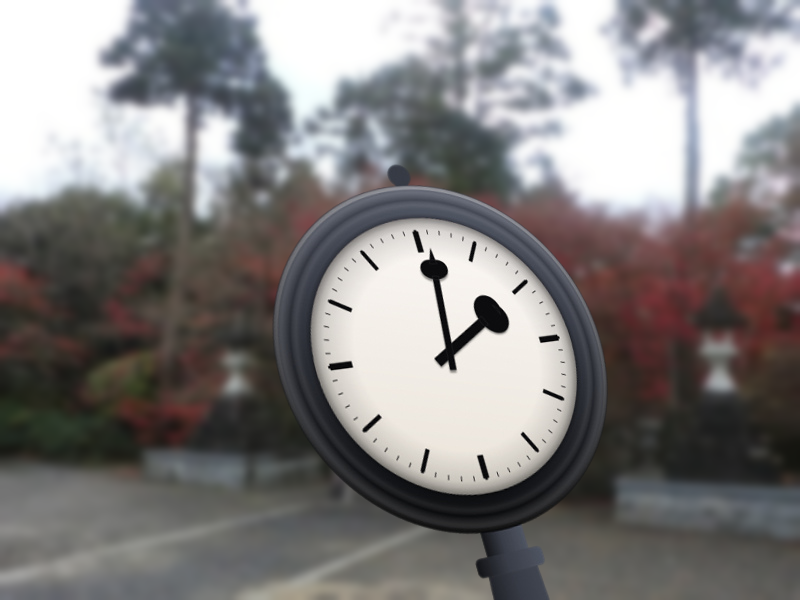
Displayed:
2,01
